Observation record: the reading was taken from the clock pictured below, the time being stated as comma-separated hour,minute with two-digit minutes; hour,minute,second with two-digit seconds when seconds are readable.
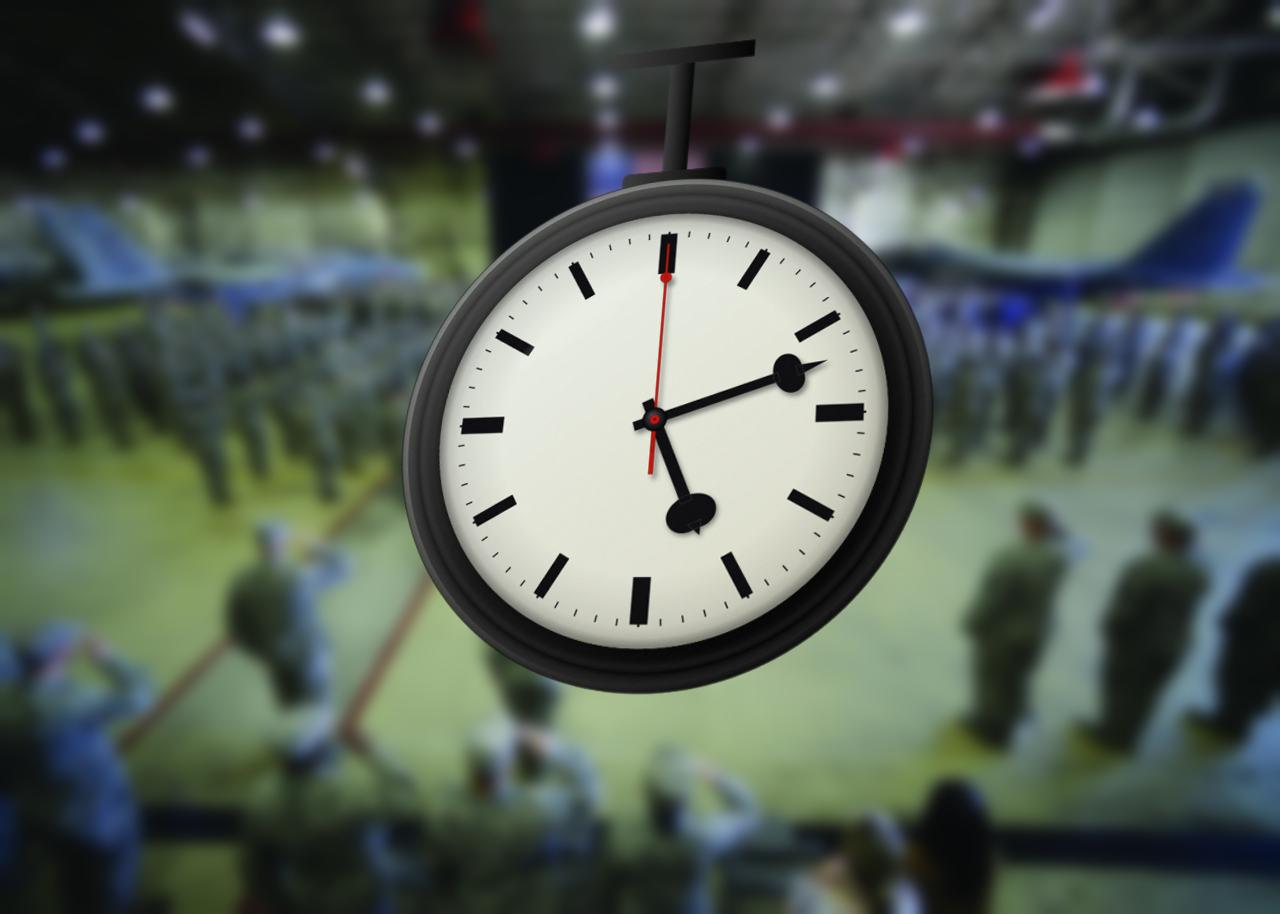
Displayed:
5,12,00
